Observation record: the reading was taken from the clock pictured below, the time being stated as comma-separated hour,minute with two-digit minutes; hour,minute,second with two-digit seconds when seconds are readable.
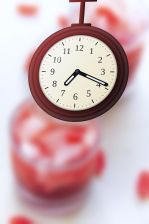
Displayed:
7,19
